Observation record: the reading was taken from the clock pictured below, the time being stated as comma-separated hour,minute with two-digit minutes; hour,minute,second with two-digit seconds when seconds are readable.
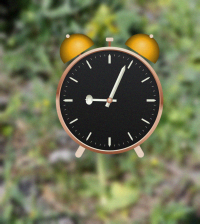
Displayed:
9,04
